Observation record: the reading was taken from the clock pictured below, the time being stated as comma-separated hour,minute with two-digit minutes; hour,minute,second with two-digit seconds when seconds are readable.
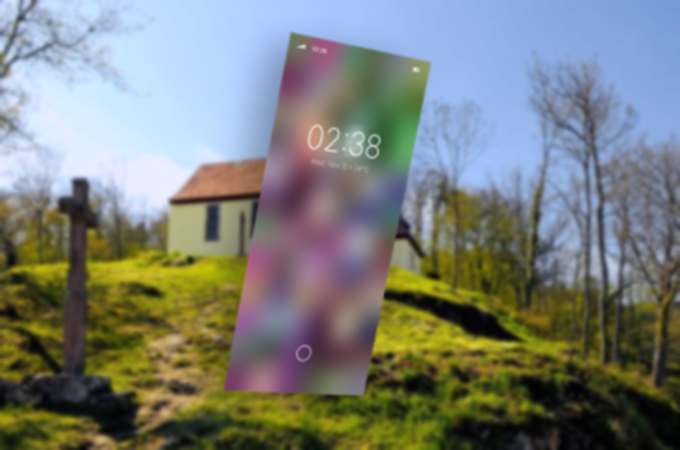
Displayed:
2,38
